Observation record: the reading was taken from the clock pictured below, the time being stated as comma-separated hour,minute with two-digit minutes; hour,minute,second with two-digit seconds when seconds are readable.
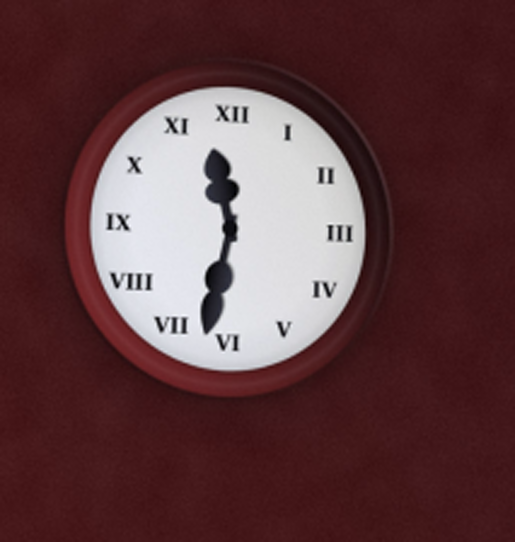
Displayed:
11,32
